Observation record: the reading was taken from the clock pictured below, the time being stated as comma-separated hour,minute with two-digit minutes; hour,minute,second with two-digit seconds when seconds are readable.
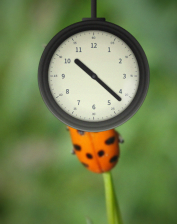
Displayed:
10,22
